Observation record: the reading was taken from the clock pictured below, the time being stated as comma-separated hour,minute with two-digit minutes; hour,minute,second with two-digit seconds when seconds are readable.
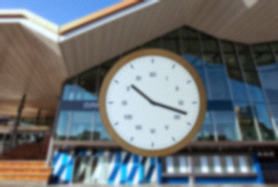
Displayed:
10,18
